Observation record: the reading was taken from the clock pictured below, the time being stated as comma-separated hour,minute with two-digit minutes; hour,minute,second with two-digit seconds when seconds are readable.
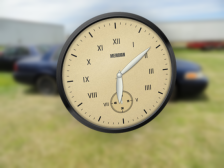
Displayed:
6,09
